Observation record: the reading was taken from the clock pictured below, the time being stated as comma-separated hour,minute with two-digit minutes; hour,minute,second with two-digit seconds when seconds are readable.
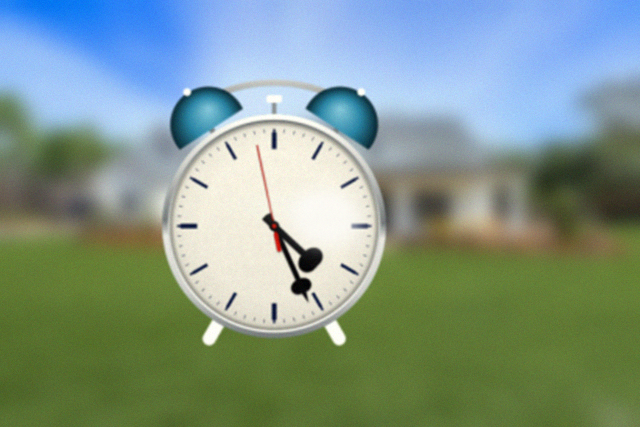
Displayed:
4,25,58
